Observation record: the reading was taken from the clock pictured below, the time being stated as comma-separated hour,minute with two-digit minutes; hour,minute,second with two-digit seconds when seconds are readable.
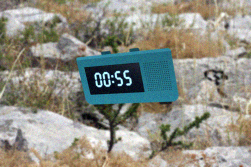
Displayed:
0,55
